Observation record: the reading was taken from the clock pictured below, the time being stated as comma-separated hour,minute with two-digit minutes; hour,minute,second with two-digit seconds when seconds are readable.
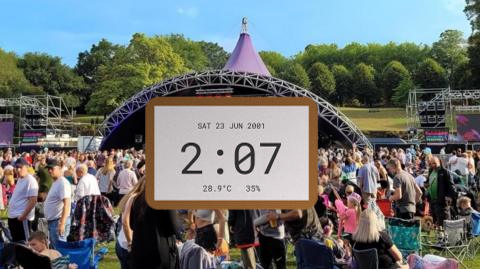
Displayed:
2,07
